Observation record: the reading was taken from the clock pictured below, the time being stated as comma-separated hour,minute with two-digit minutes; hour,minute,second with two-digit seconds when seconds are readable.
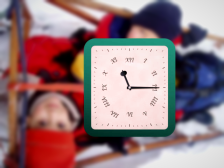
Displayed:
11,15
